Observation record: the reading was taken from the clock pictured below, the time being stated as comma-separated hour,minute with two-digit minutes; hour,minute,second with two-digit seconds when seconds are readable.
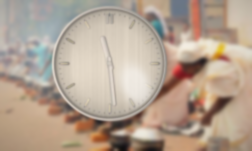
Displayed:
11,29
